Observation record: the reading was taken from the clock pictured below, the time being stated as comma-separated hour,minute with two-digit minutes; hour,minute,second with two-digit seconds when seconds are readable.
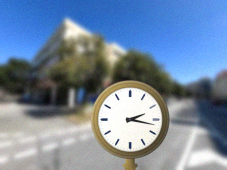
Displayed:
2,17
